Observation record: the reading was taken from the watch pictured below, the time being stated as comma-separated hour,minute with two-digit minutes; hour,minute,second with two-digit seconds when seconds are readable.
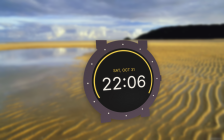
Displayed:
22,06
